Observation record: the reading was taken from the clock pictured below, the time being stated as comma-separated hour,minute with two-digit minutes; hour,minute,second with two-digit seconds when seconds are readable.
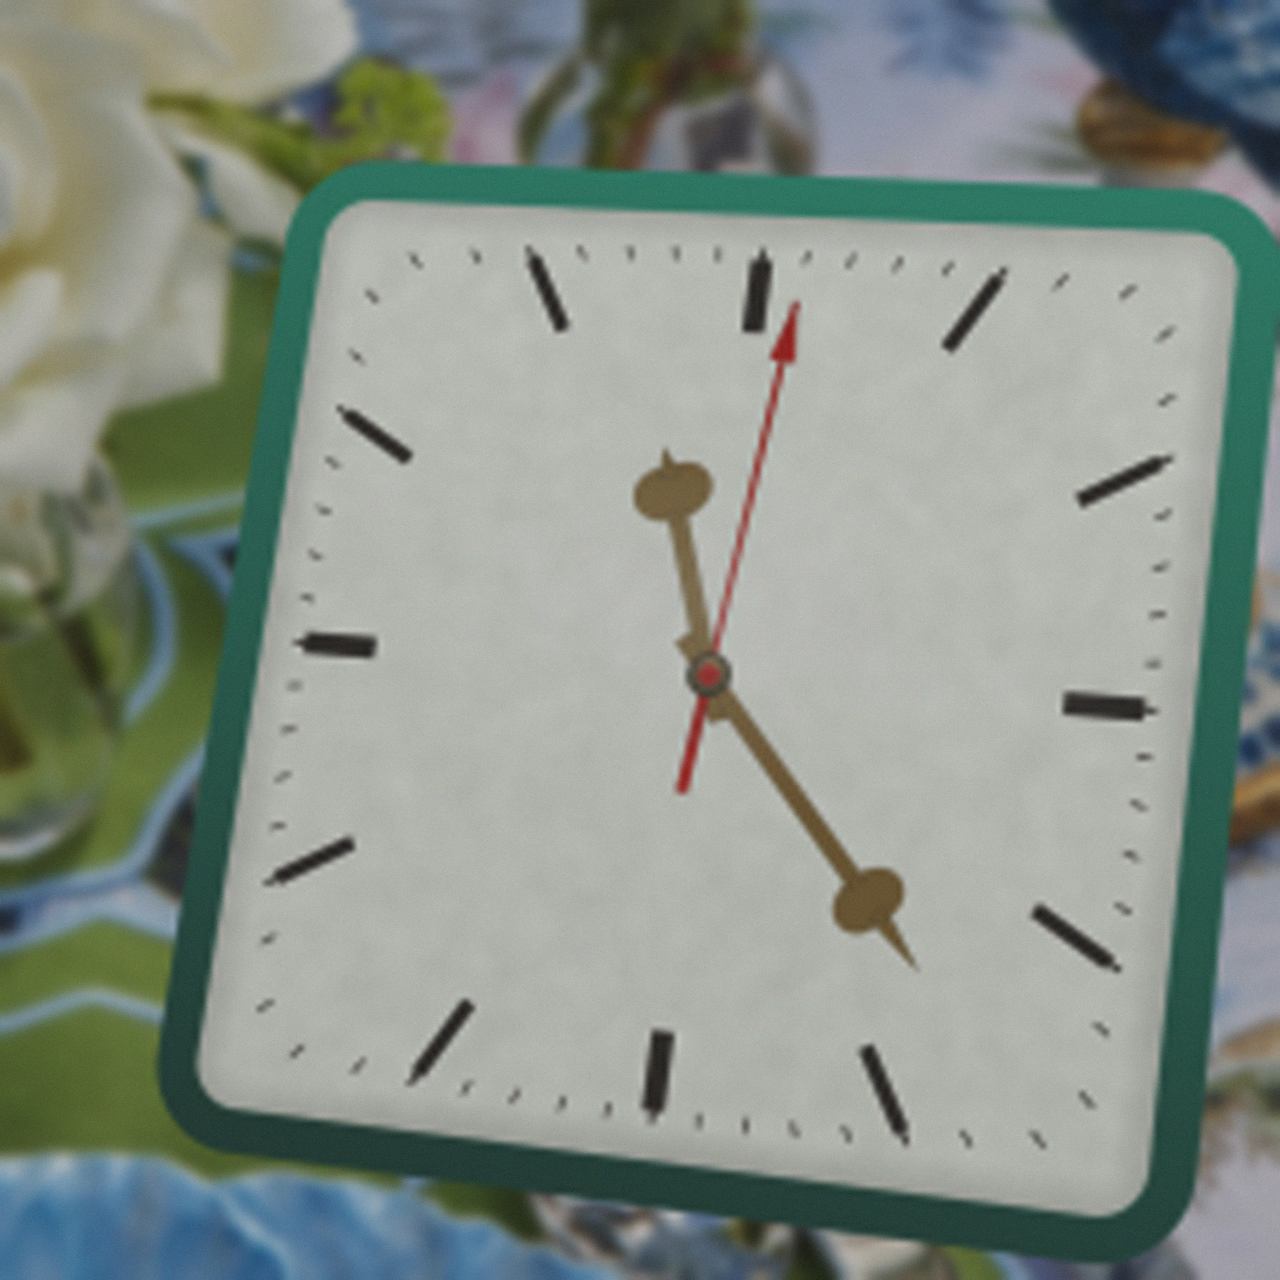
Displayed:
11,23,01
